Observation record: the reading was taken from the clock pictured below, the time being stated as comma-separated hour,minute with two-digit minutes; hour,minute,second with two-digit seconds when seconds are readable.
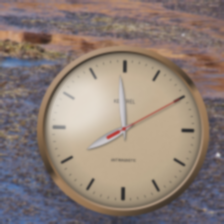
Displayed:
7,59,10
